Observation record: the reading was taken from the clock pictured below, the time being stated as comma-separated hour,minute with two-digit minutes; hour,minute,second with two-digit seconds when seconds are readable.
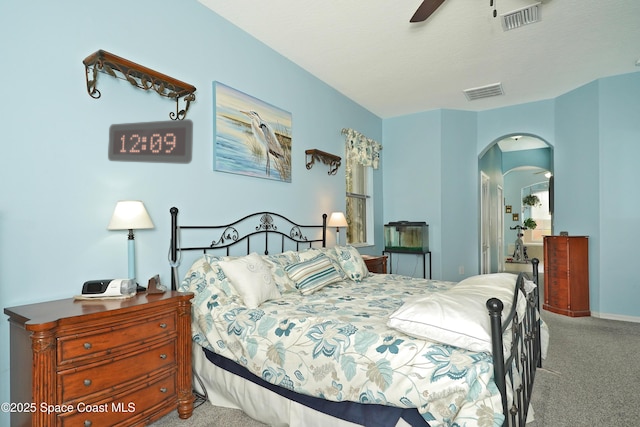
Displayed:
12,09
